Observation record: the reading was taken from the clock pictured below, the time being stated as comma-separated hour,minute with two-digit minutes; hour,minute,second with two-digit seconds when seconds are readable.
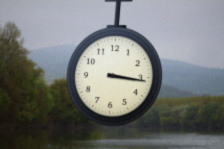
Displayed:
3,16
